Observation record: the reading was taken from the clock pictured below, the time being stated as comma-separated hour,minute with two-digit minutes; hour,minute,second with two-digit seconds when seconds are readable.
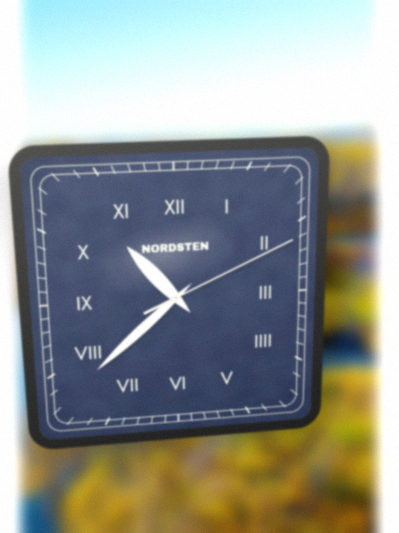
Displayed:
10,38,11
